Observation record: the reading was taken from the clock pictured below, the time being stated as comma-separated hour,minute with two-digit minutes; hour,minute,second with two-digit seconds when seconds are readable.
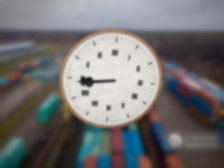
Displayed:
8,44
